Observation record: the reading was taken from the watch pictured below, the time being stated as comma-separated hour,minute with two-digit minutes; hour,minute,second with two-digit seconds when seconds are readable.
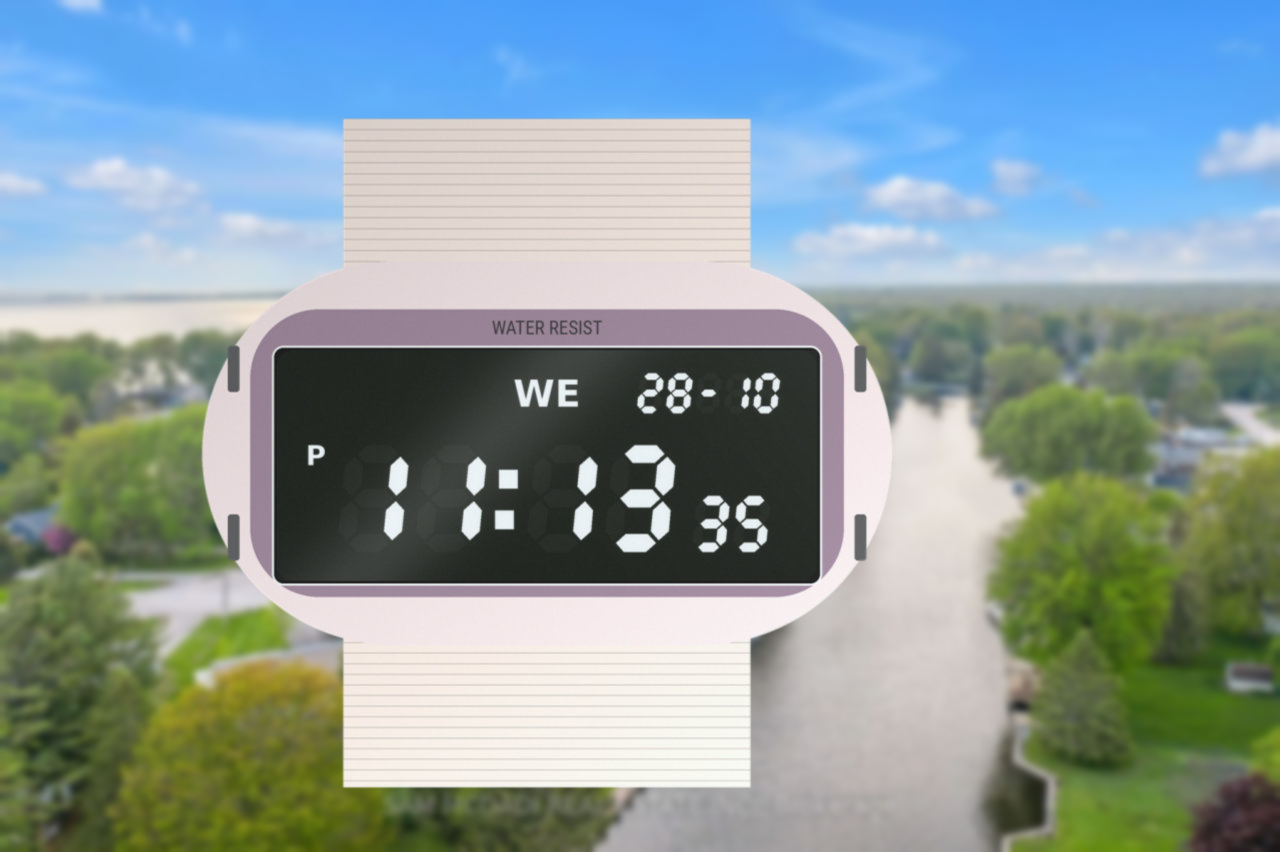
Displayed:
11,13,35
